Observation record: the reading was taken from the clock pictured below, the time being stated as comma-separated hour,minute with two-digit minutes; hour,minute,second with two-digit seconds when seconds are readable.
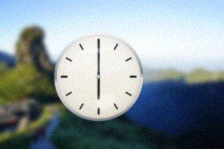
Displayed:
6,00
